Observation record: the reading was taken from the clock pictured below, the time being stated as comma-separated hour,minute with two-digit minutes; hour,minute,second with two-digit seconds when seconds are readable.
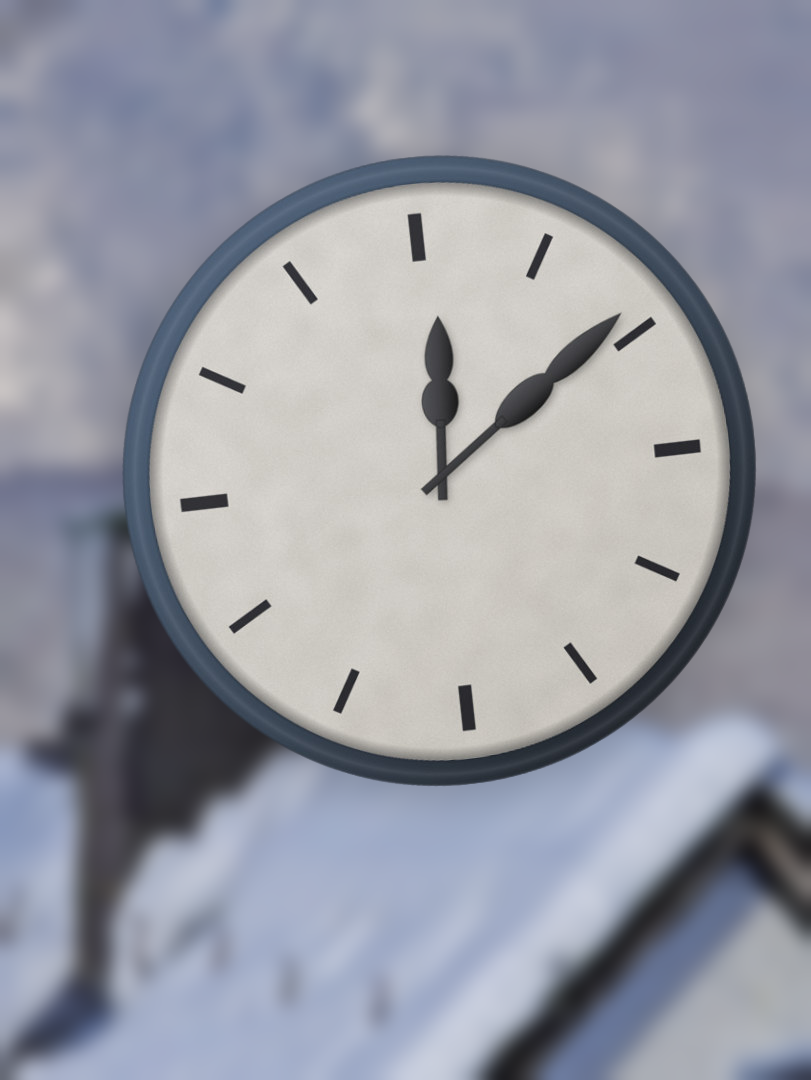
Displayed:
12,09
